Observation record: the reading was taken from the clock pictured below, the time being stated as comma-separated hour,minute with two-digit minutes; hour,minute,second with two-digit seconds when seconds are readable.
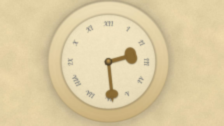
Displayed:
2,29
